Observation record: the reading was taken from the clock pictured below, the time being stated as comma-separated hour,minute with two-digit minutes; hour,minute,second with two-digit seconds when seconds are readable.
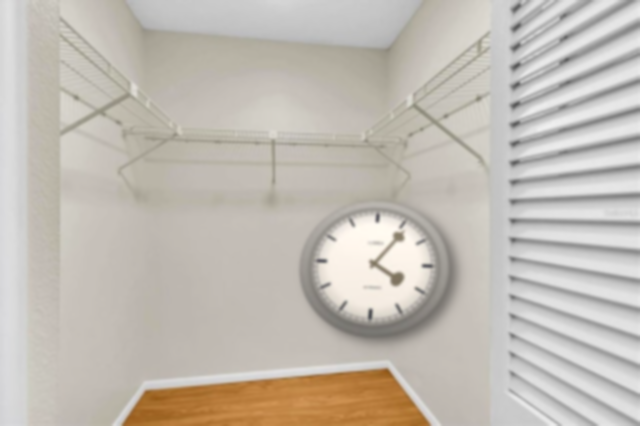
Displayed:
4,06
